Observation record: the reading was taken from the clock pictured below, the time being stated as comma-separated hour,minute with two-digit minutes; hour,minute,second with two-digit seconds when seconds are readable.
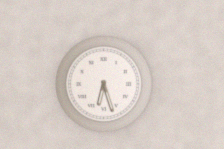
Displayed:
6,27
